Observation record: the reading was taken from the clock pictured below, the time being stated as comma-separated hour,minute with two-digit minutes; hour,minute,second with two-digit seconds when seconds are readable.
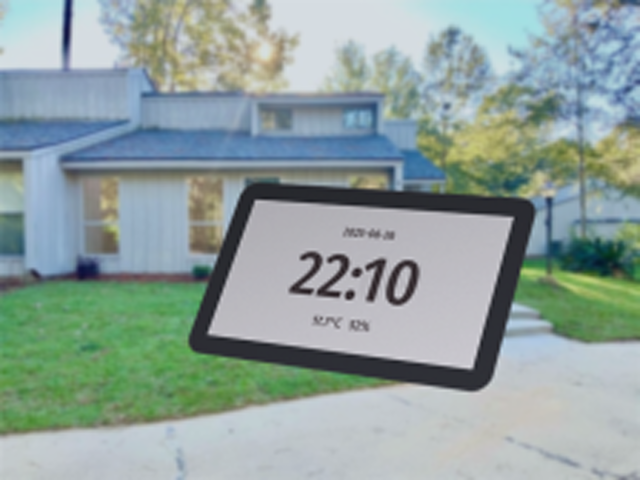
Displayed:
22,10
